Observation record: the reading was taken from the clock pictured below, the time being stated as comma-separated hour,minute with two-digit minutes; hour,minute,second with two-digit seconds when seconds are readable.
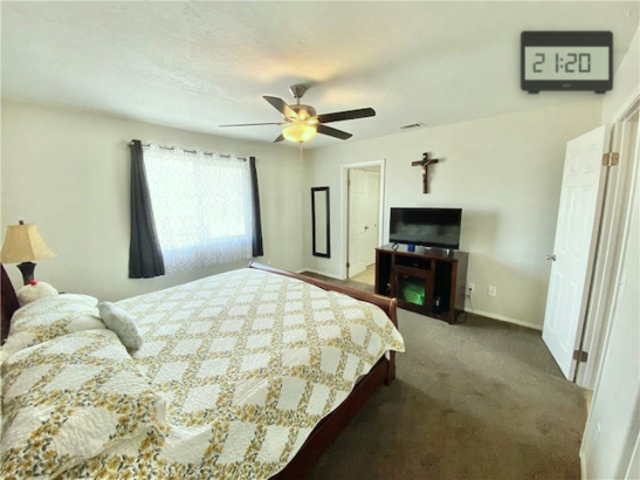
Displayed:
21,20
